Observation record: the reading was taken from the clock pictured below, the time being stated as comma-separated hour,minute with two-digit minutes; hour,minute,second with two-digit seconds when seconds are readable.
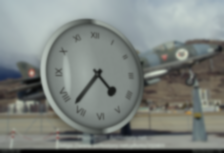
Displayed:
4,37
